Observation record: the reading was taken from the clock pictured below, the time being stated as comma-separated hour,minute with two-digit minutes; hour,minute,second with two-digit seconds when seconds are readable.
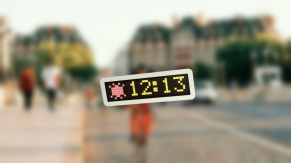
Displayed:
12,13
